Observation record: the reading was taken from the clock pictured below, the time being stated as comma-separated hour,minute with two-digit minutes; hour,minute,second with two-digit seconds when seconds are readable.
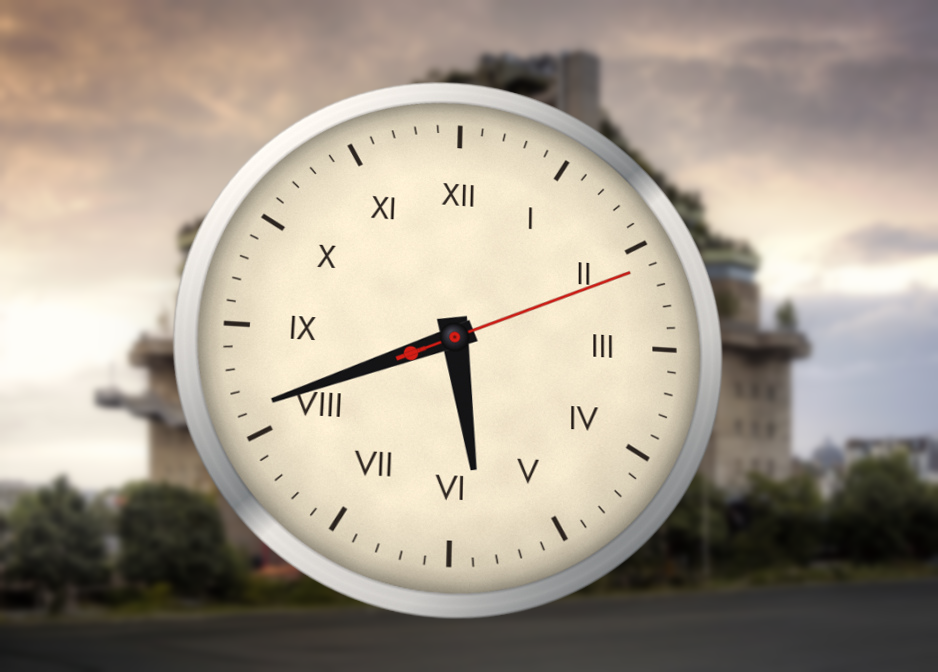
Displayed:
5,41,11
